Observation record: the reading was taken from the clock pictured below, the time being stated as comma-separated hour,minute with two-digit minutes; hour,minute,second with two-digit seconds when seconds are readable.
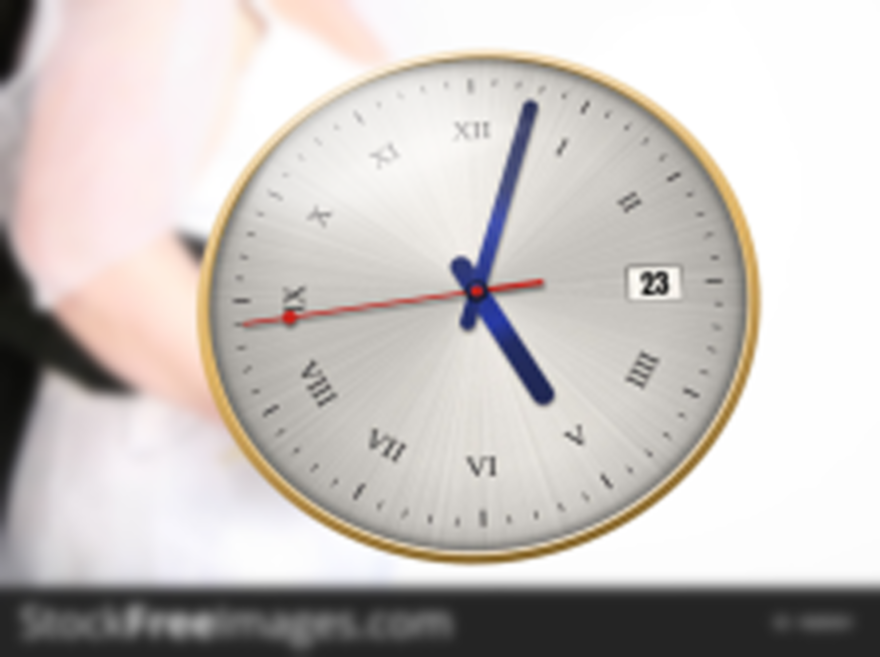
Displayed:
5,02,44
